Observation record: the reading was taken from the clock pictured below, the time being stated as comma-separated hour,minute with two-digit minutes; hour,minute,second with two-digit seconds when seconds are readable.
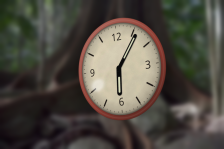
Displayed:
6,06
